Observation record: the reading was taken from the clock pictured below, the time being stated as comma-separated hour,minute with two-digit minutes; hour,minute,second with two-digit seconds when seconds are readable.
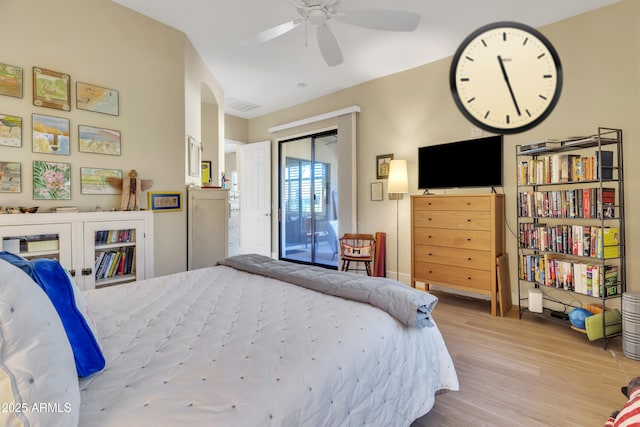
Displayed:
11,27
